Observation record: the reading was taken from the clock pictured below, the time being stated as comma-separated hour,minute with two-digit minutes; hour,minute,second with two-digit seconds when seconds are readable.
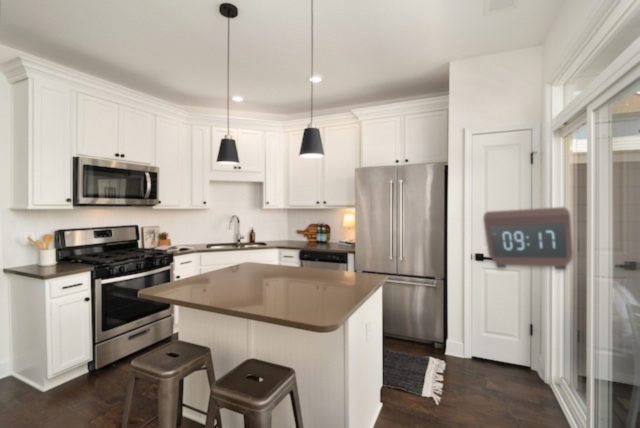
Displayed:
9,17
